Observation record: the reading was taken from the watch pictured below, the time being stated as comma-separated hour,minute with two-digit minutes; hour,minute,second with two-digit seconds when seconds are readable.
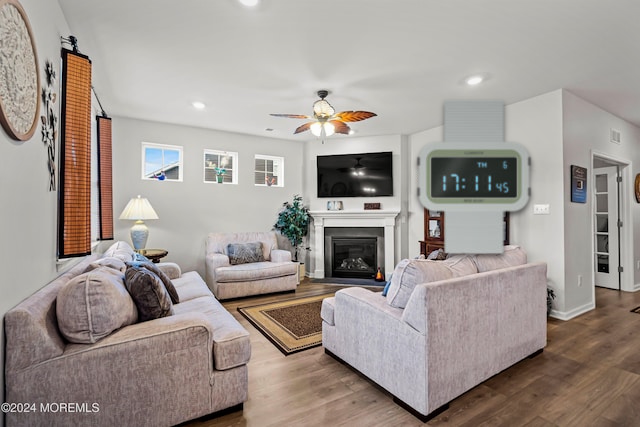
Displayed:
17,11,45
